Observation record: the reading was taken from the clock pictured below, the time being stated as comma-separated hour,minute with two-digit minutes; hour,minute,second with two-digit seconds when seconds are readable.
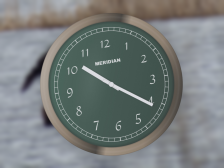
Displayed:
10,21
